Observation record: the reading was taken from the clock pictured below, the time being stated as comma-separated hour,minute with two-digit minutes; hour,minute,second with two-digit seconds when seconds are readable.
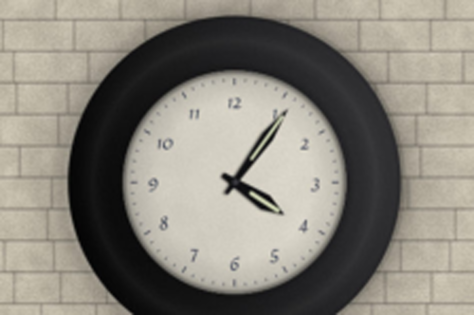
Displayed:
4,06
